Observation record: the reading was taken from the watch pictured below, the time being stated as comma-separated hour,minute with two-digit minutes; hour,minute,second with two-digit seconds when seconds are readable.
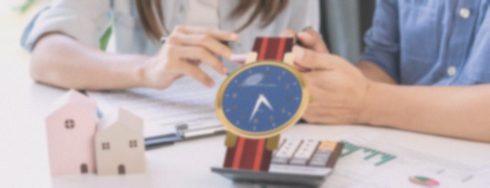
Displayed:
4,32
